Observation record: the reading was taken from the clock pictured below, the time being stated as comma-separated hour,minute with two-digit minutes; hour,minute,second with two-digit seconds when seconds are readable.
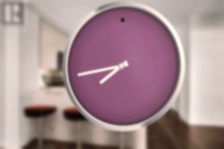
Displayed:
7,43
